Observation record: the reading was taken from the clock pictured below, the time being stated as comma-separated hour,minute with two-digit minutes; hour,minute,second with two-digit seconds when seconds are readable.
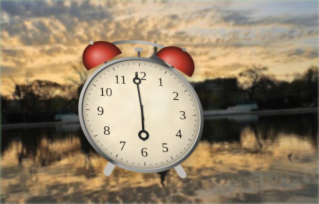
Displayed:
5,59
